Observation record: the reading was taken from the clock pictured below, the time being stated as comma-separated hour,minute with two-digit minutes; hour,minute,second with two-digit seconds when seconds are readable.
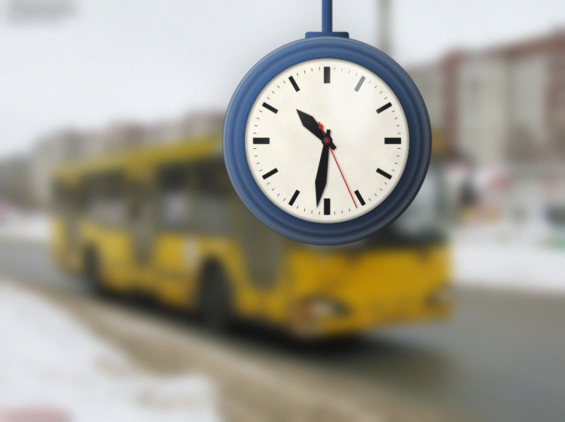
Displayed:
10,31,26
